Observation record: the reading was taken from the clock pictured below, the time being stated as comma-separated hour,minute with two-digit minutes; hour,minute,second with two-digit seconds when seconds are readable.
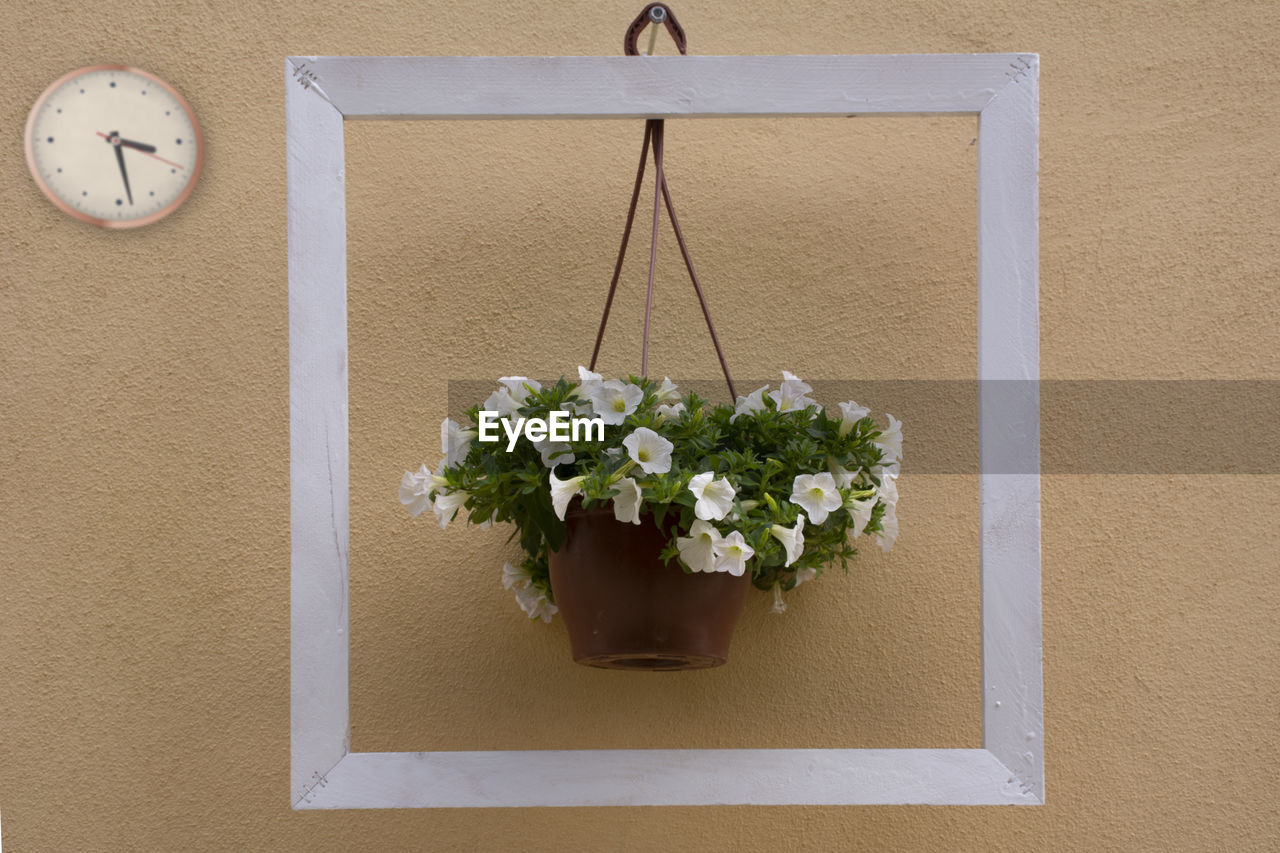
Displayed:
3,28,19
